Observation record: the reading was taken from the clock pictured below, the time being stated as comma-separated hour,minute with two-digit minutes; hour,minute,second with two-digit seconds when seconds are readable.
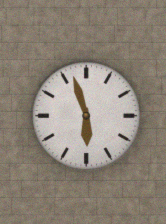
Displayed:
5,57
